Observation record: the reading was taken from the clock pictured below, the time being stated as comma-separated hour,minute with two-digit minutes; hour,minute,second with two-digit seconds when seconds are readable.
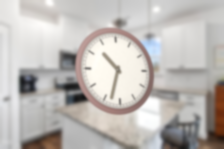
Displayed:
10,33
